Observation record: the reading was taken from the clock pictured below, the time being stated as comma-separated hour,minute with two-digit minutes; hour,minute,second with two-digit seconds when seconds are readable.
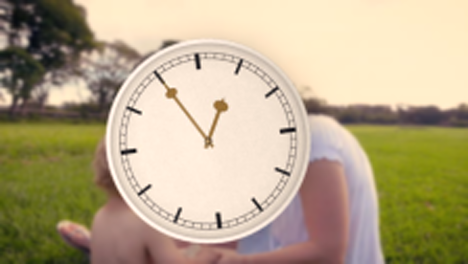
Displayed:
12,55
